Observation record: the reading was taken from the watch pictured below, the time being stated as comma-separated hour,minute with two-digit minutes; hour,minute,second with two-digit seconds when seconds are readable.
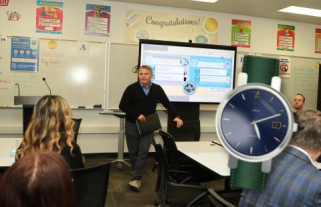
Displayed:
5,11
